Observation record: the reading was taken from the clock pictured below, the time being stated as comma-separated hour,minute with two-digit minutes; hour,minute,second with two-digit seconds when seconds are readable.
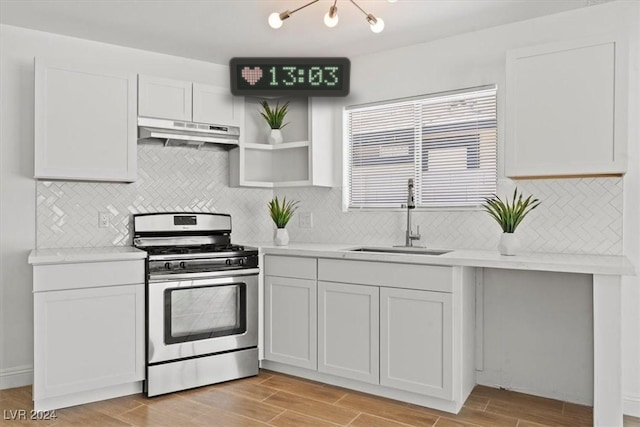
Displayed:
13,03
